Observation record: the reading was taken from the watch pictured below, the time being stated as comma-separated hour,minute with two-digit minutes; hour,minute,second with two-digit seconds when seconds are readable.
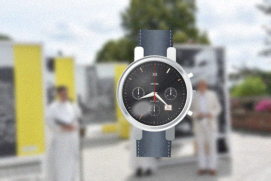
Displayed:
8,22
